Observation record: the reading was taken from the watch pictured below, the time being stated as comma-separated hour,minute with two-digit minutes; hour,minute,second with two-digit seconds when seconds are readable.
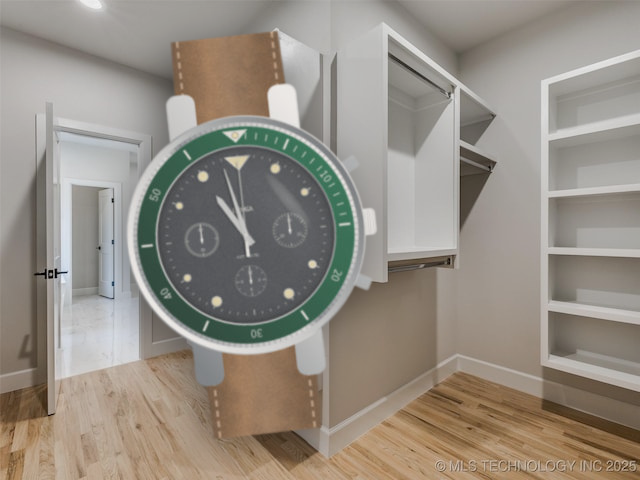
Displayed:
10,58
